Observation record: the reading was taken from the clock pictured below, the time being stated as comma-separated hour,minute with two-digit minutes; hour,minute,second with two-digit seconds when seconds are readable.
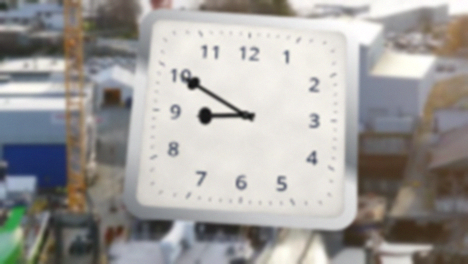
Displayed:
8,50
